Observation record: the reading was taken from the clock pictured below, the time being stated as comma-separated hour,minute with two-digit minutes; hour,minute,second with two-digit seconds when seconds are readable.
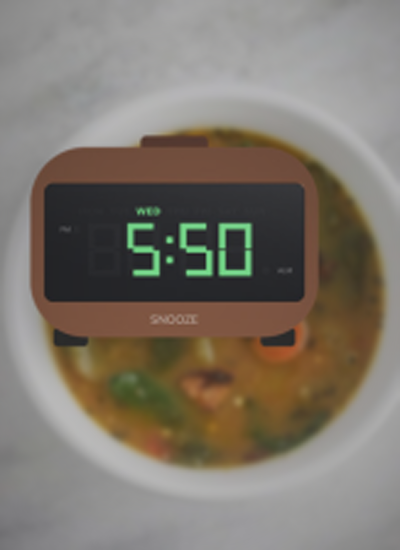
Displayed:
5,50
